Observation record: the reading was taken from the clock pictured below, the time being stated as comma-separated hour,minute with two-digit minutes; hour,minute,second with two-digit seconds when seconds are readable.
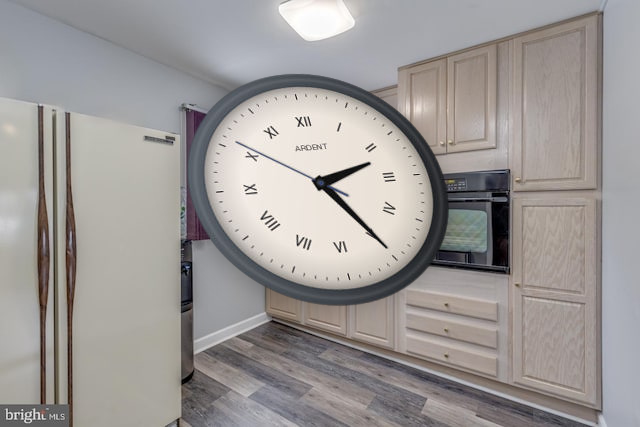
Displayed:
2,24,51
